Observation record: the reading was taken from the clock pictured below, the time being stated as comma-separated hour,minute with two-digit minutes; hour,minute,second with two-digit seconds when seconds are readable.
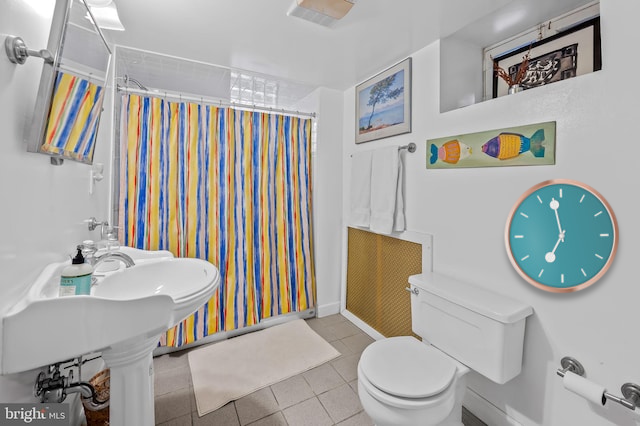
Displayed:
6,58
